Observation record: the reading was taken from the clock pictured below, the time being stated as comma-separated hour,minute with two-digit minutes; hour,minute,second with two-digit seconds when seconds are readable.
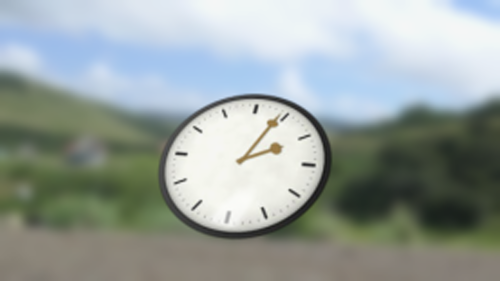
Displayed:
2,04
